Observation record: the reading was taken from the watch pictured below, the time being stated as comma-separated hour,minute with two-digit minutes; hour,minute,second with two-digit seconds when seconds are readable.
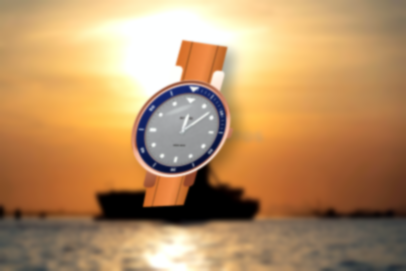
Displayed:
12,08
